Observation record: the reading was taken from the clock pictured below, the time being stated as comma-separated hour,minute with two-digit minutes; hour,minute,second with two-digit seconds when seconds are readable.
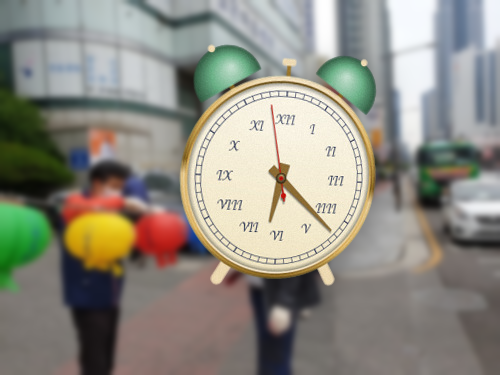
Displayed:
6,21,58
